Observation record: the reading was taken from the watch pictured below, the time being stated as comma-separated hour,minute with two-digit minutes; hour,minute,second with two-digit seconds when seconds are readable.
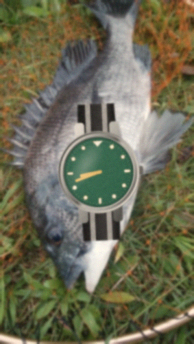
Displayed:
8,42
